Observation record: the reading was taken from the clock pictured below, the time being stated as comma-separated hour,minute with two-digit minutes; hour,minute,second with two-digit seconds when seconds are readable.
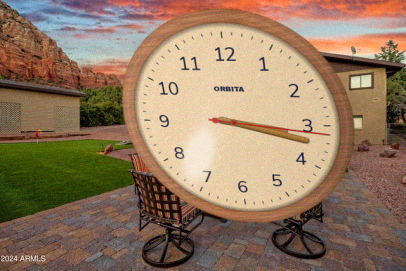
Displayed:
3,17,16
